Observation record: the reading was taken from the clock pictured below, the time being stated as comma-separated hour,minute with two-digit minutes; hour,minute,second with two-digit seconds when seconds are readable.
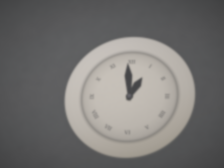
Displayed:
12,59
